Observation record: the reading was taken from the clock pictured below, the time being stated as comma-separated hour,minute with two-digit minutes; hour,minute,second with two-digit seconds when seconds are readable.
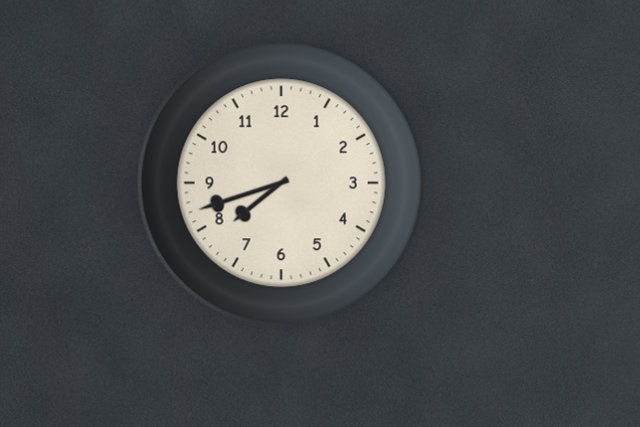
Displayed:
7,42
